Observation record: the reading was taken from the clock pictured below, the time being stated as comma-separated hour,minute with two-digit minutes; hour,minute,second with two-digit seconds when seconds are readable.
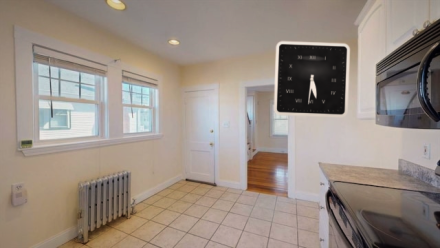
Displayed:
5,31
